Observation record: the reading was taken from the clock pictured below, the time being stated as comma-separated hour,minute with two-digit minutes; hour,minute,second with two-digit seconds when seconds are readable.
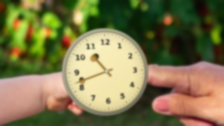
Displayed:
10,42
